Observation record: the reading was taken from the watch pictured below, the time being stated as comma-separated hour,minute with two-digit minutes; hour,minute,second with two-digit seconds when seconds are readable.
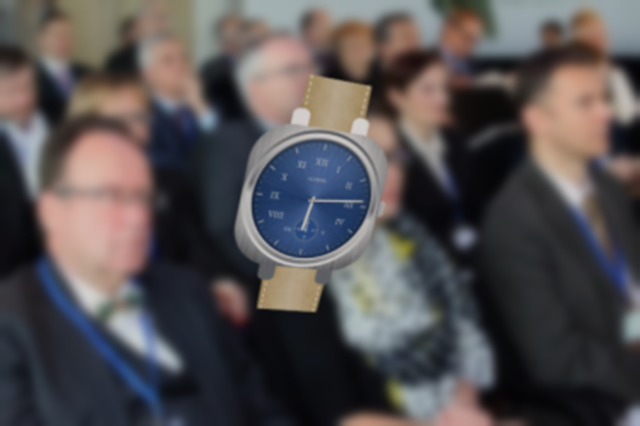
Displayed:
6,14
